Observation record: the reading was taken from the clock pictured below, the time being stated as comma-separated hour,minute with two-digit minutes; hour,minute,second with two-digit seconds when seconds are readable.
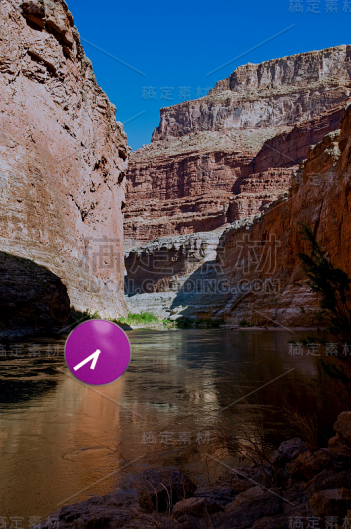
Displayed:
6,39
